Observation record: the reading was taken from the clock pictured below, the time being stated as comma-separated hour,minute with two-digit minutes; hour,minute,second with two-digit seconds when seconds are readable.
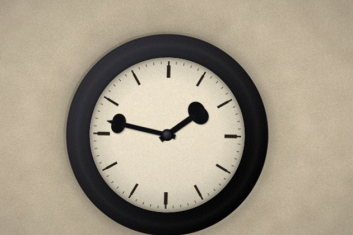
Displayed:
1,47
